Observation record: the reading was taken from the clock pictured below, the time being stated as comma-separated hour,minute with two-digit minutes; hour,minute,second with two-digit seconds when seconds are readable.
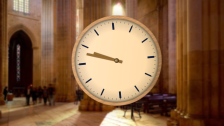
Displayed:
9,48
